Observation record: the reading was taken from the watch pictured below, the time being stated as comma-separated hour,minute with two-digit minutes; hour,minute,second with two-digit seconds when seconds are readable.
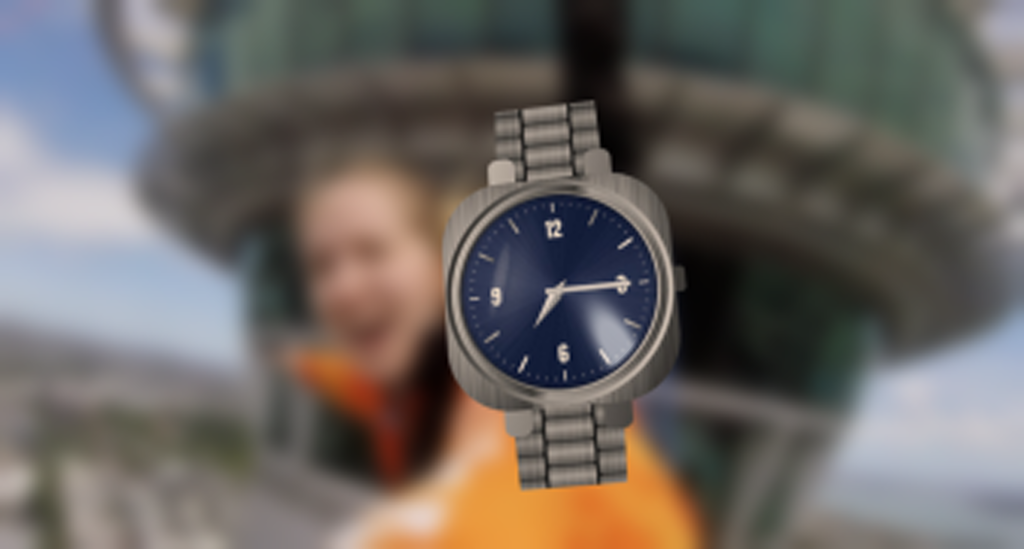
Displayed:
7,15
